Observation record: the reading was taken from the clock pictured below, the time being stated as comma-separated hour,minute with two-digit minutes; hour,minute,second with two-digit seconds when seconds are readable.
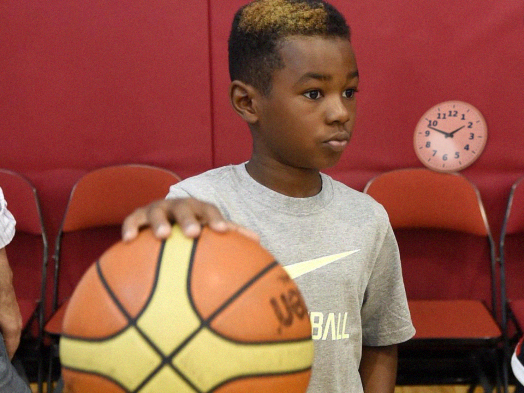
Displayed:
1,48
